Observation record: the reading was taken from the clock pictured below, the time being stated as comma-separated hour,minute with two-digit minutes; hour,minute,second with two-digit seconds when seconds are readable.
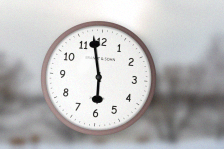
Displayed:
5,58
